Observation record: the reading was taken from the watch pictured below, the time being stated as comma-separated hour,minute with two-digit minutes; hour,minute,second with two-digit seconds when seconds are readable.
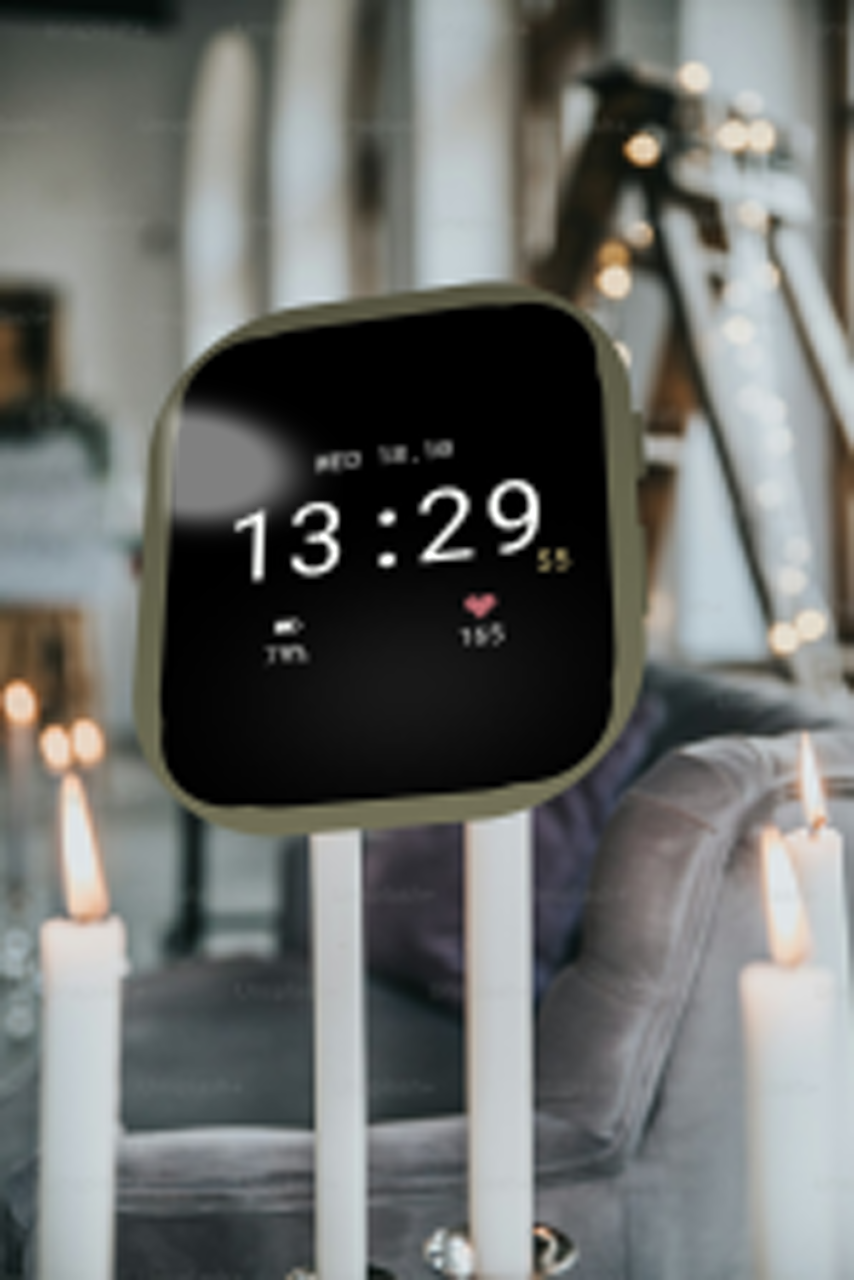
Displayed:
13,29
